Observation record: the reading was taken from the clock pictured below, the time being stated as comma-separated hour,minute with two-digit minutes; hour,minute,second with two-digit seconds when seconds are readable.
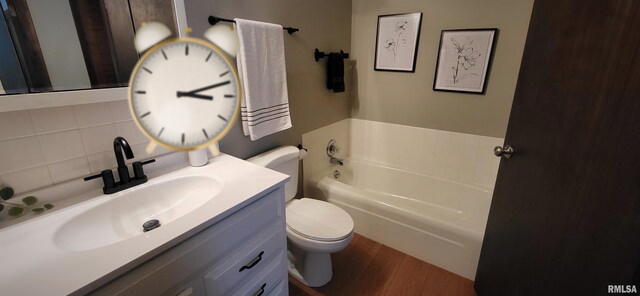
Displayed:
3,12
